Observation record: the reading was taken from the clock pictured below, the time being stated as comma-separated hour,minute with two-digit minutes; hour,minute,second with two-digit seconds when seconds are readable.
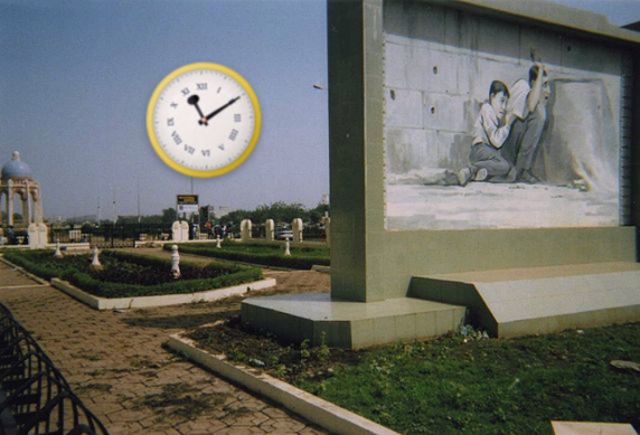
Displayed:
11,10
